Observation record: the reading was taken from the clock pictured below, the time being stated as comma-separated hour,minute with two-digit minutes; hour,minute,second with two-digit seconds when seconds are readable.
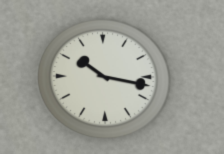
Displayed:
10,17
